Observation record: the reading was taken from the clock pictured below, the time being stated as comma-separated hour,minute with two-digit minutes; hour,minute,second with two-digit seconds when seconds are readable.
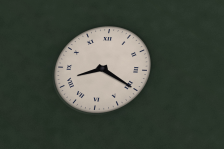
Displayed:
8,20
